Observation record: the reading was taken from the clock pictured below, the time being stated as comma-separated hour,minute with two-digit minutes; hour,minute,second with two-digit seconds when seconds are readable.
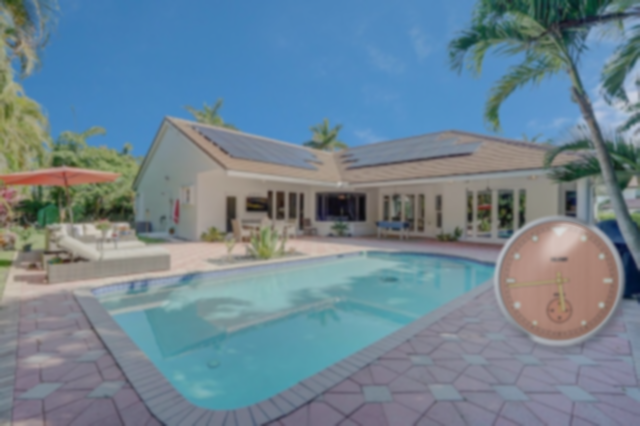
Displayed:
5,44
